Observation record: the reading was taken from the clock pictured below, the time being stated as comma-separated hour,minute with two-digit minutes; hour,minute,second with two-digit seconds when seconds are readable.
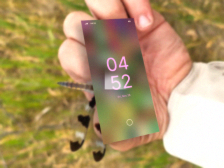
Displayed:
4,52
